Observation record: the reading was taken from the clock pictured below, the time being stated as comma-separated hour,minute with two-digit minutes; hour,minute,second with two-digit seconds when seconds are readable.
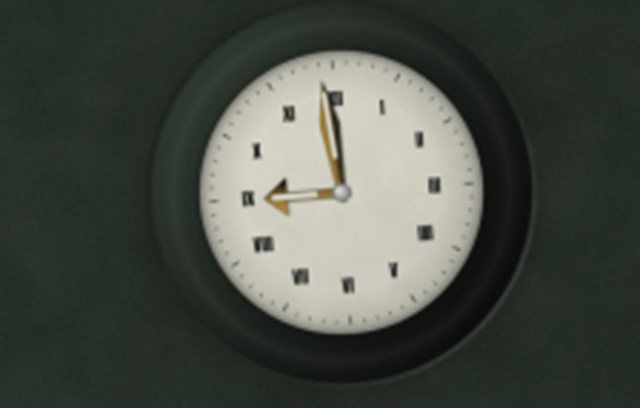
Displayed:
8,59
